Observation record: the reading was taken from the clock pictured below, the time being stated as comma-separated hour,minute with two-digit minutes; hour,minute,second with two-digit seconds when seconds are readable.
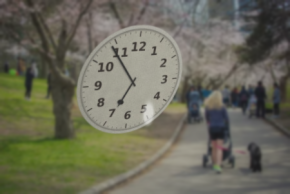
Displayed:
6,54
